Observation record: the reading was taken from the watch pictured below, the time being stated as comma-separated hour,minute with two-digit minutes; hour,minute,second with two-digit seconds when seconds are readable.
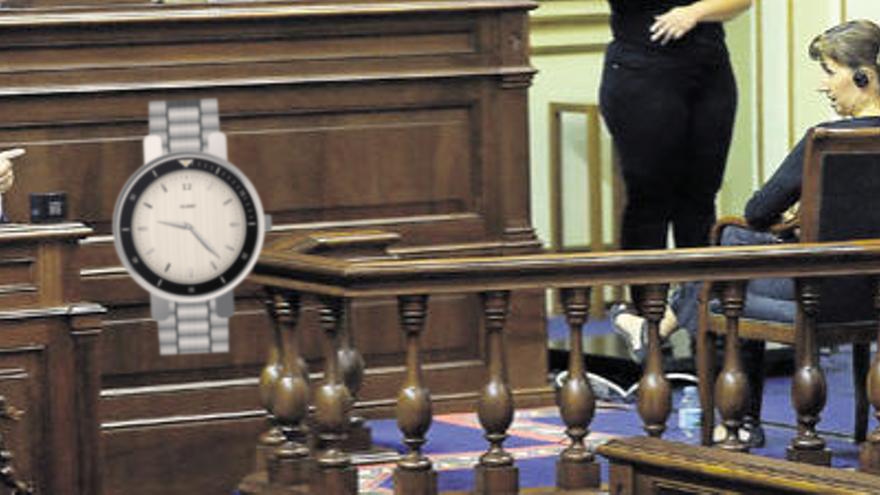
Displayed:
9,23
